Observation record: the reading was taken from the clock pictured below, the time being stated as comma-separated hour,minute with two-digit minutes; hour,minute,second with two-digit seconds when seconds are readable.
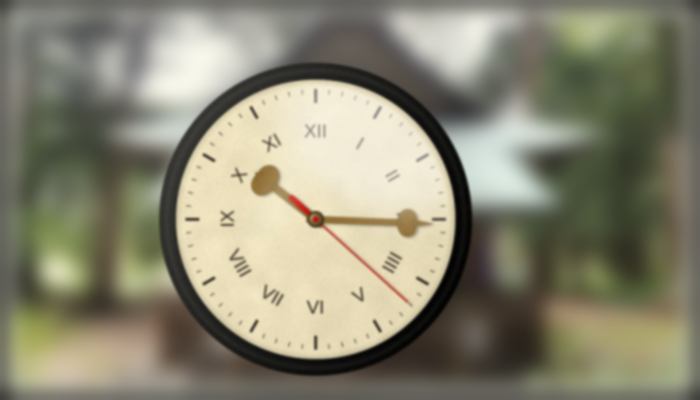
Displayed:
10,15,22
